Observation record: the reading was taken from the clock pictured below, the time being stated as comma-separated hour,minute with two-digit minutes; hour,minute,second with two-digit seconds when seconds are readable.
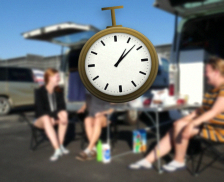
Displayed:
1,08
